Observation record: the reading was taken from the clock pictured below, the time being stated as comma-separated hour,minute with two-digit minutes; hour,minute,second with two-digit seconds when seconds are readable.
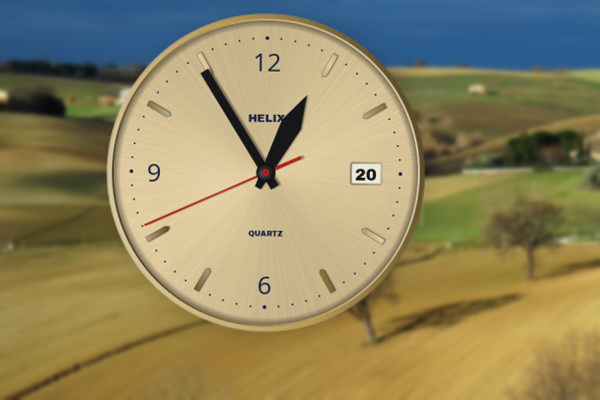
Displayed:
12,54,41
